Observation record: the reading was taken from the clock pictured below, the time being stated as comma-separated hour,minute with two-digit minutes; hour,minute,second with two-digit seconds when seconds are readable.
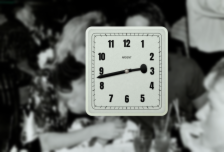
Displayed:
2,43
